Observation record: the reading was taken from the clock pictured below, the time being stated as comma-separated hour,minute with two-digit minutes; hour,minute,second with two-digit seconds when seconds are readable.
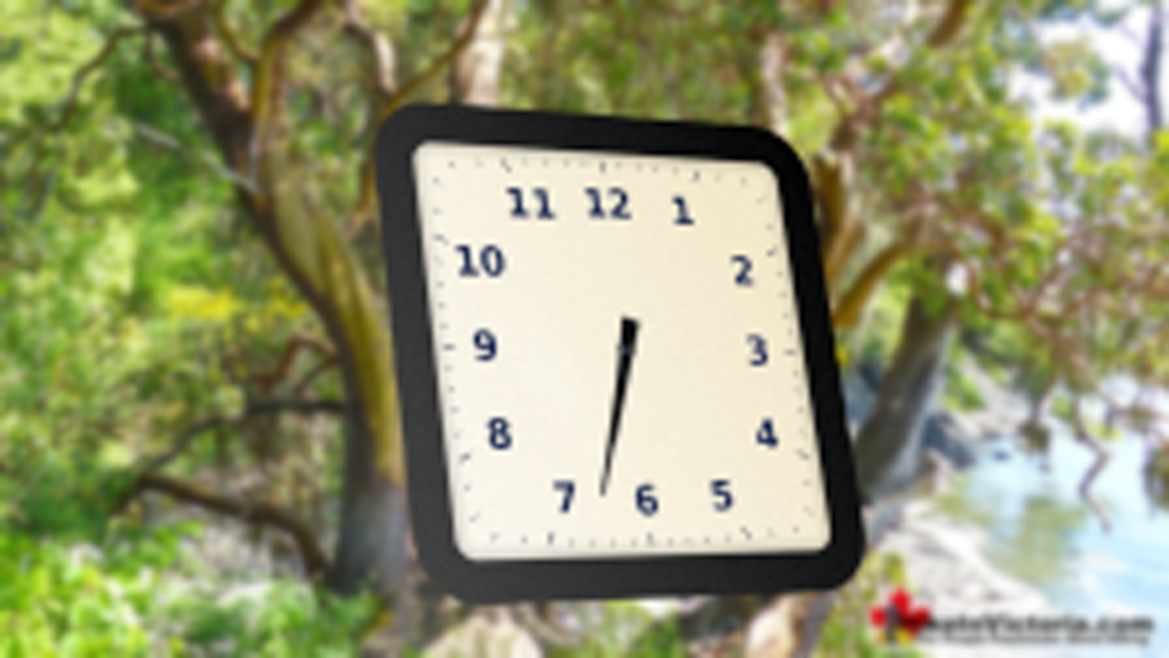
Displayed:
6,33
